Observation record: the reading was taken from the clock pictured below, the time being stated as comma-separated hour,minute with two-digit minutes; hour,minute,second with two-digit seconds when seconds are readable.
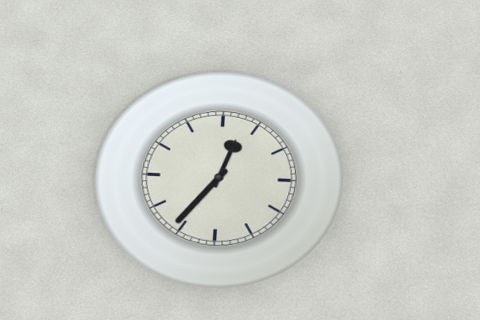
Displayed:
12,36
